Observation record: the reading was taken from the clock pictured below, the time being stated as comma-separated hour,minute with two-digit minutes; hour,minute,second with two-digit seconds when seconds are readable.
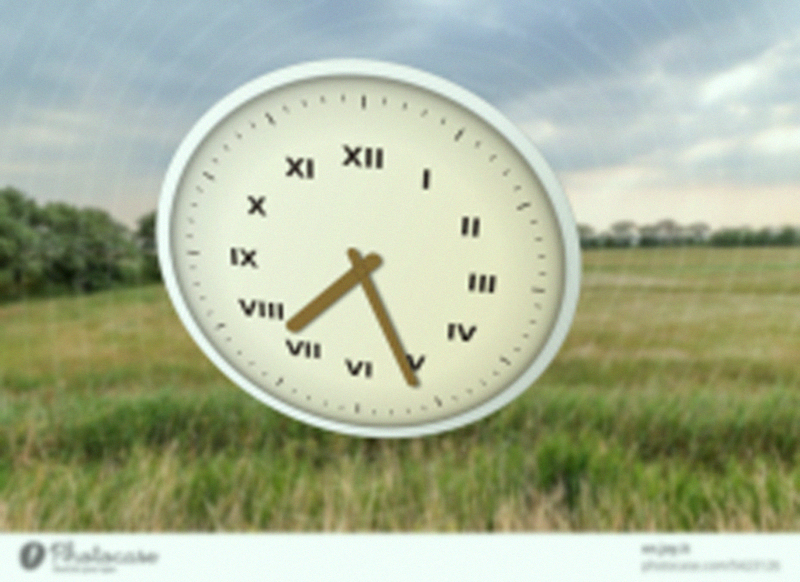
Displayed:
7,26
